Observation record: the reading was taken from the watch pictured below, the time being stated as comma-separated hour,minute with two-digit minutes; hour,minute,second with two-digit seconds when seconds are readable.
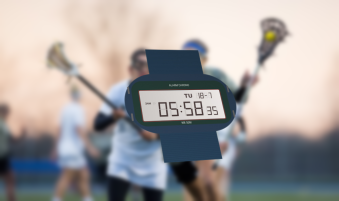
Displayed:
5,58,35
